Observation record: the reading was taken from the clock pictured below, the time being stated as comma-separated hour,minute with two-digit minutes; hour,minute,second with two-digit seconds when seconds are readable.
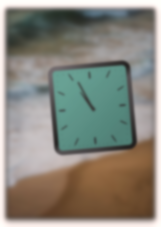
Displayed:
10,56
